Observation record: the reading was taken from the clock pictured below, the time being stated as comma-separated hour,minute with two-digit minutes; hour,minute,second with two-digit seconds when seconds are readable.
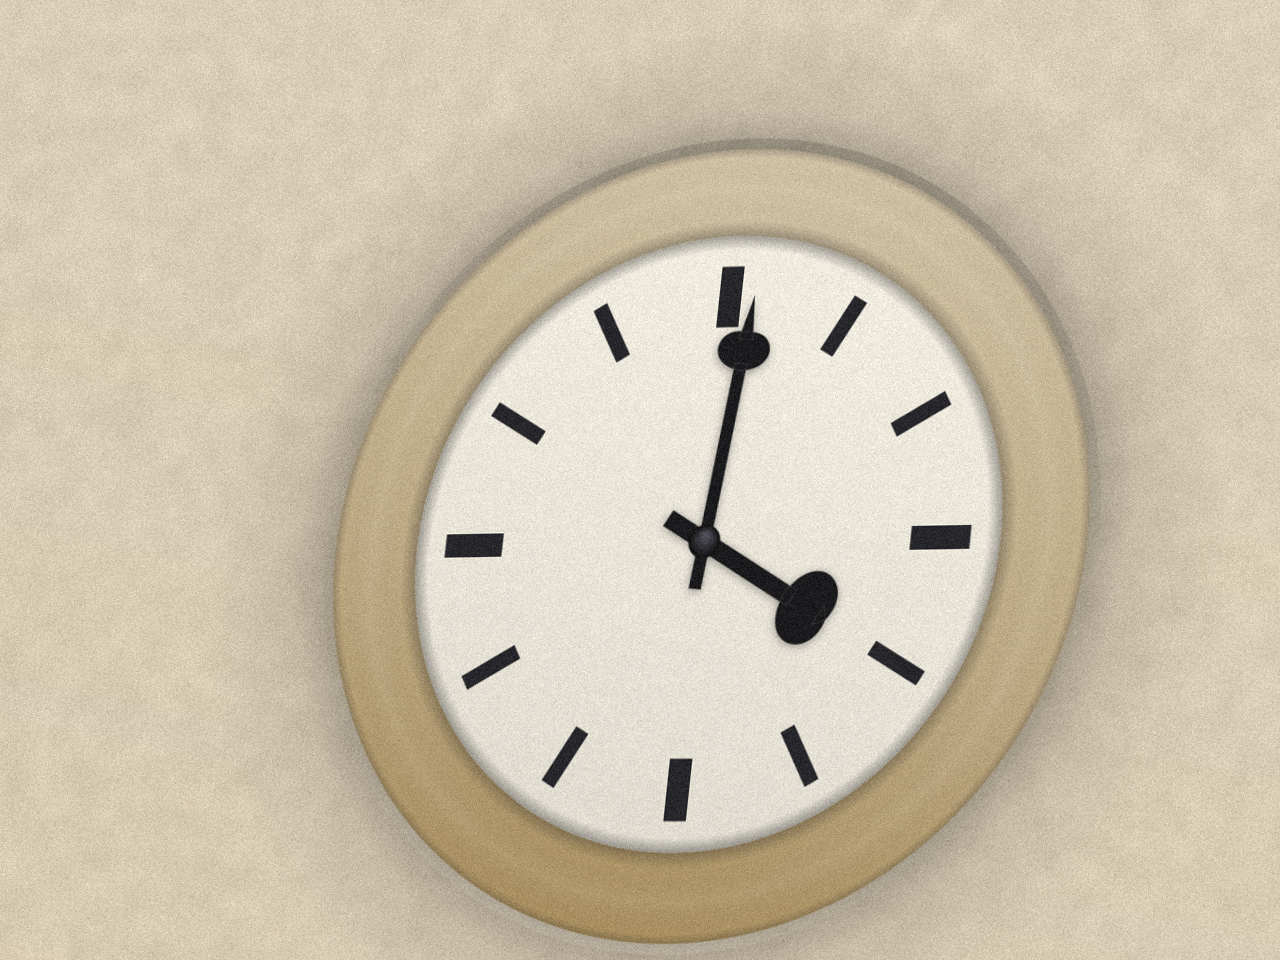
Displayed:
4,01
